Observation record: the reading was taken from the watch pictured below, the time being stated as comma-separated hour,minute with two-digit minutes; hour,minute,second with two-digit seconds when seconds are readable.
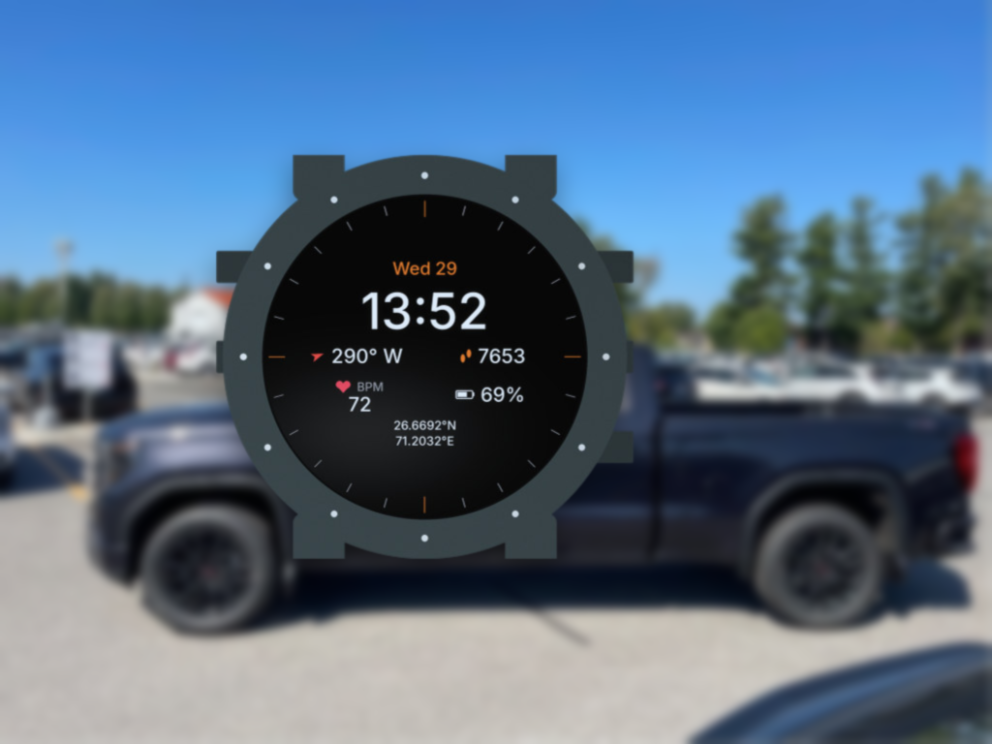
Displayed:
13,52
